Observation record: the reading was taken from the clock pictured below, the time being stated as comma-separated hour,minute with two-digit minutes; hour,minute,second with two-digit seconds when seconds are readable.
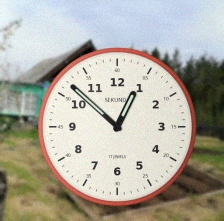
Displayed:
12,52
